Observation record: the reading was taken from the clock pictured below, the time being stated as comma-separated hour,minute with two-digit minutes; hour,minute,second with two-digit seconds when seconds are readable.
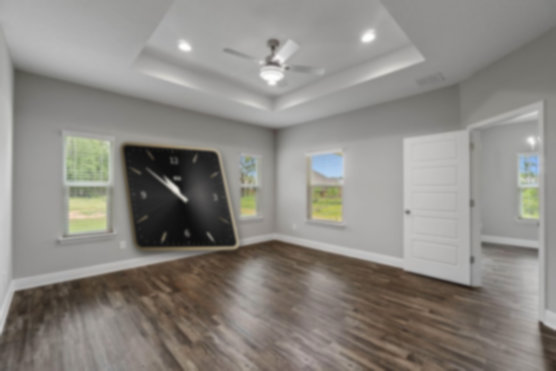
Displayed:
10,52
